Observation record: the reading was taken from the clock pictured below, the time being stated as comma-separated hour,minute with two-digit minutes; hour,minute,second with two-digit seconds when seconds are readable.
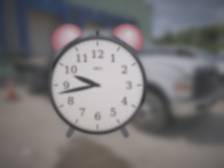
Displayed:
9,43
